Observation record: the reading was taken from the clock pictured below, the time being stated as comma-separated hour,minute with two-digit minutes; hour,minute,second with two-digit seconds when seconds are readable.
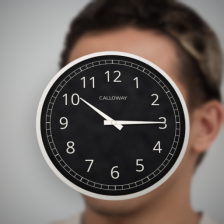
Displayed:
10,15
